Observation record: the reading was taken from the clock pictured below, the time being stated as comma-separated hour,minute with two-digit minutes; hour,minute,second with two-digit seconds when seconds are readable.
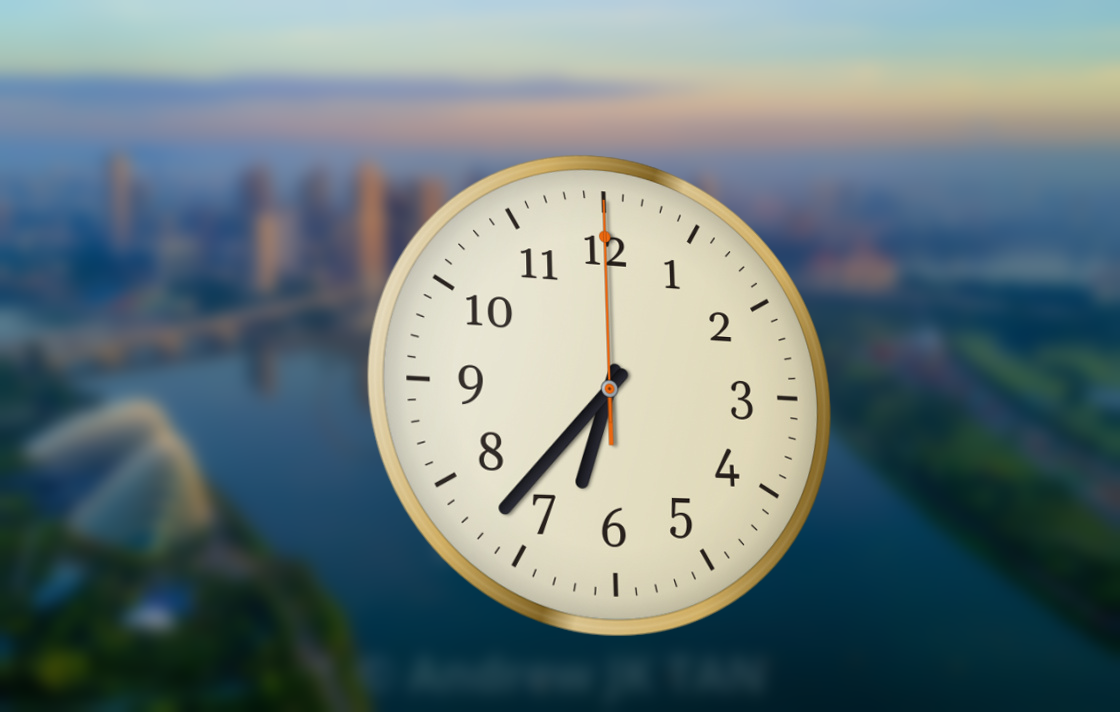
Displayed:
6,37,00
